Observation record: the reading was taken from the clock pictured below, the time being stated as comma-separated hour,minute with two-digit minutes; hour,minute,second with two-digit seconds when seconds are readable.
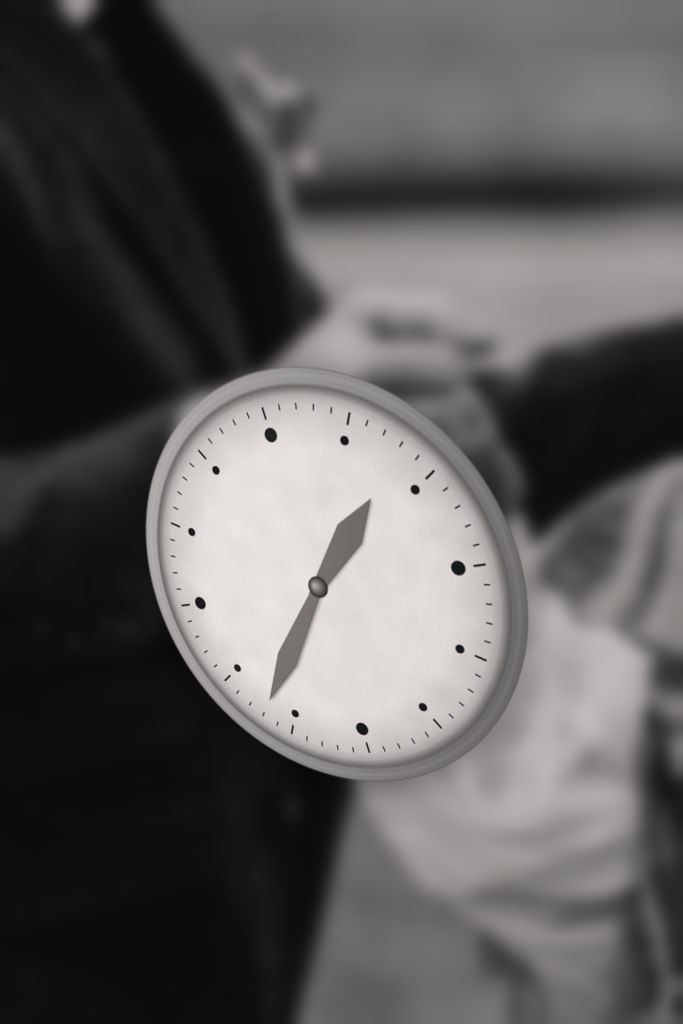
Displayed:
1,37
